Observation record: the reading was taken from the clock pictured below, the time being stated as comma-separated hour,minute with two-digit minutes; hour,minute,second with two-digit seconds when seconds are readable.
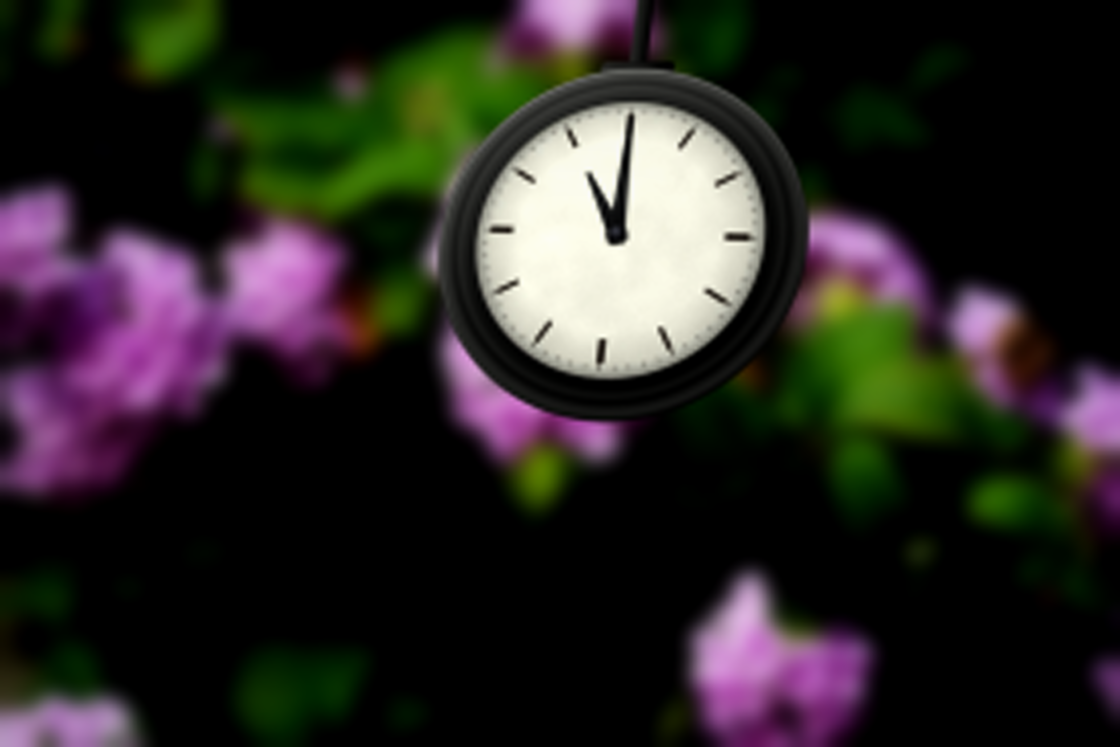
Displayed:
11,00
